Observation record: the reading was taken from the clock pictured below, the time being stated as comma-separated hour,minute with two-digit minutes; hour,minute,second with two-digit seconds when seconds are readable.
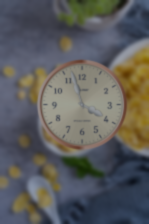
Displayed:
3,57
